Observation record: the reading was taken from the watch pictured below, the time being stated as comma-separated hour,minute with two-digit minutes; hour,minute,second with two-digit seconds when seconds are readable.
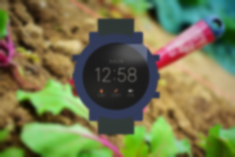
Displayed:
12,58
